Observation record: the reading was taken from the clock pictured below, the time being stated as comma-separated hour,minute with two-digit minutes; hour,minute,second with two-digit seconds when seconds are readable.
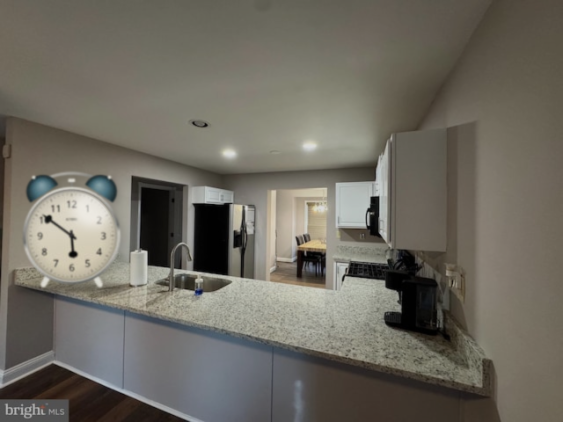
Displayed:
5,51
